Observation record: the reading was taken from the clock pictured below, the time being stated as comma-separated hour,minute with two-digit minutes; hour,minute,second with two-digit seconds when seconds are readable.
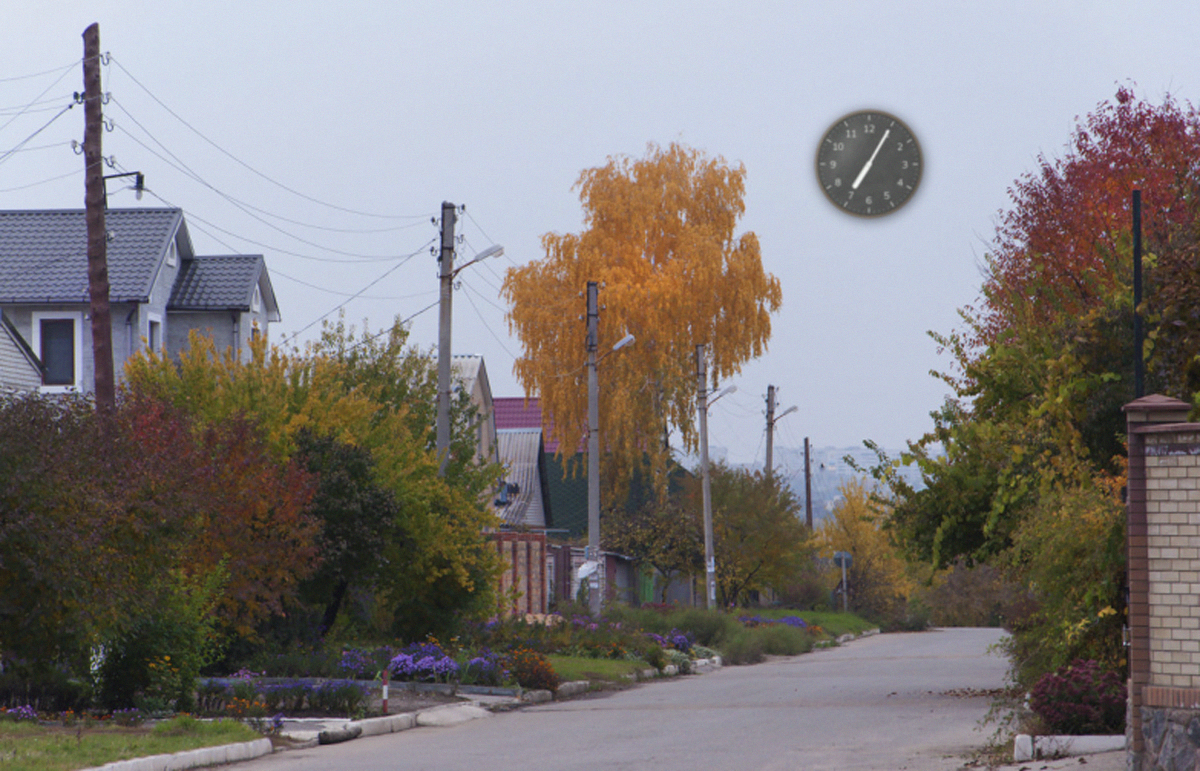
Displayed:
7,05
